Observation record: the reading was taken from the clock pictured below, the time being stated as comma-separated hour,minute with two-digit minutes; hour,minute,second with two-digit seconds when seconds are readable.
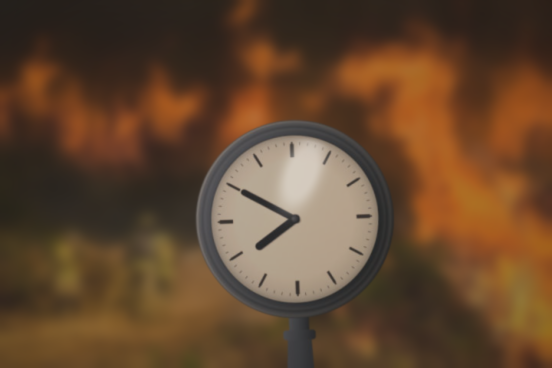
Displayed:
7,50
